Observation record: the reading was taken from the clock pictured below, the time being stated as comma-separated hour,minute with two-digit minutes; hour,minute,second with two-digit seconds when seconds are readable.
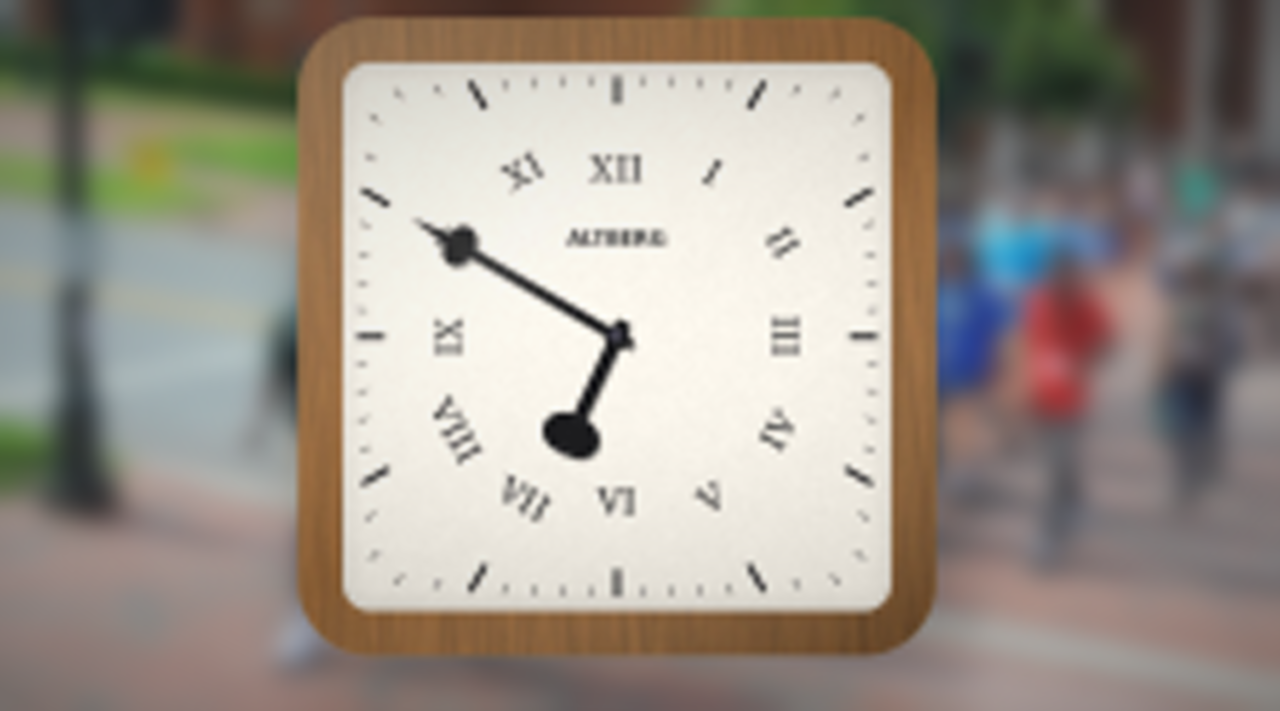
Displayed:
6,50
